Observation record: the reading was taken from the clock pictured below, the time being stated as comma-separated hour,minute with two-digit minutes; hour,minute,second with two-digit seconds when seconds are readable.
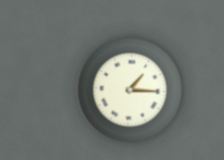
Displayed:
1,15
